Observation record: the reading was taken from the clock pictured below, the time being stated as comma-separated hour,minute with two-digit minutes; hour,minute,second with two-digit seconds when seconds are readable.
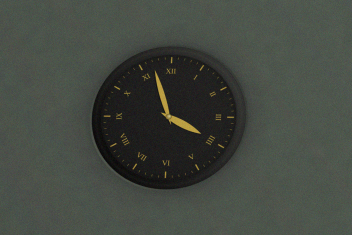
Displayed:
3,57
